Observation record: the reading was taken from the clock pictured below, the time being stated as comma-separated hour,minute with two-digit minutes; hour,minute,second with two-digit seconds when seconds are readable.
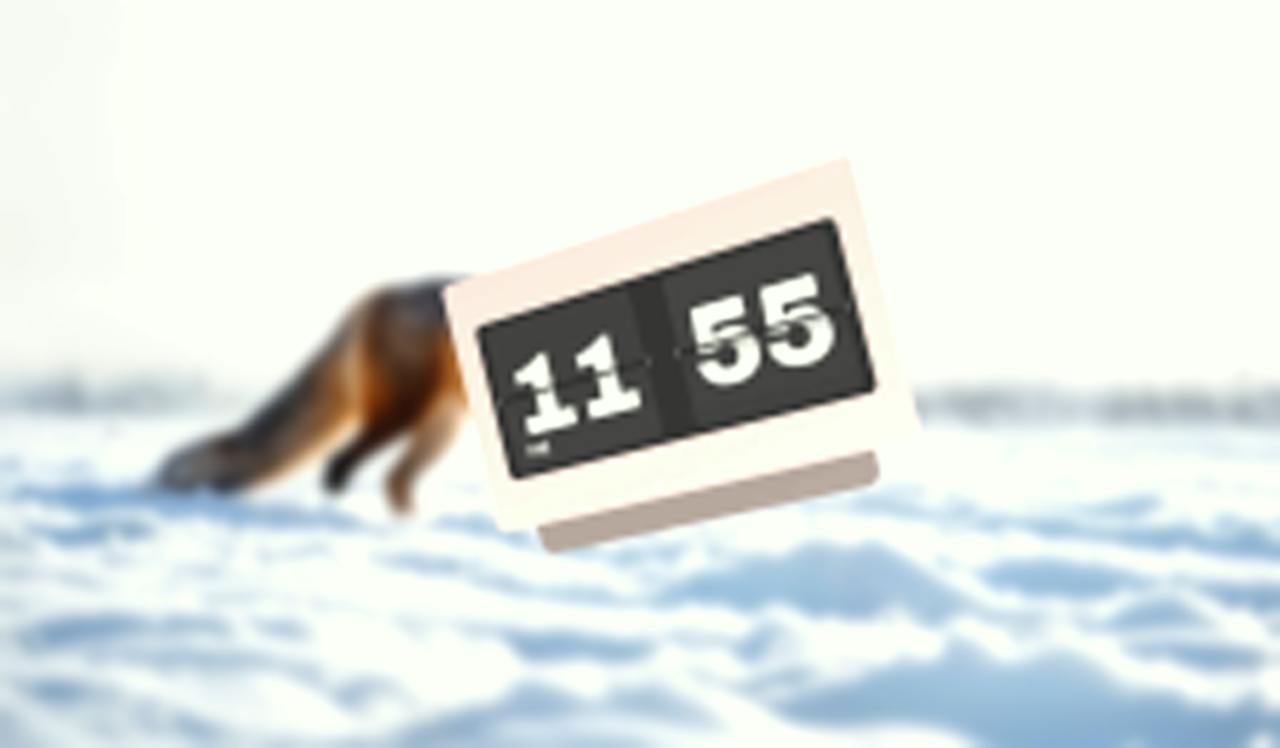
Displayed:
11,55
